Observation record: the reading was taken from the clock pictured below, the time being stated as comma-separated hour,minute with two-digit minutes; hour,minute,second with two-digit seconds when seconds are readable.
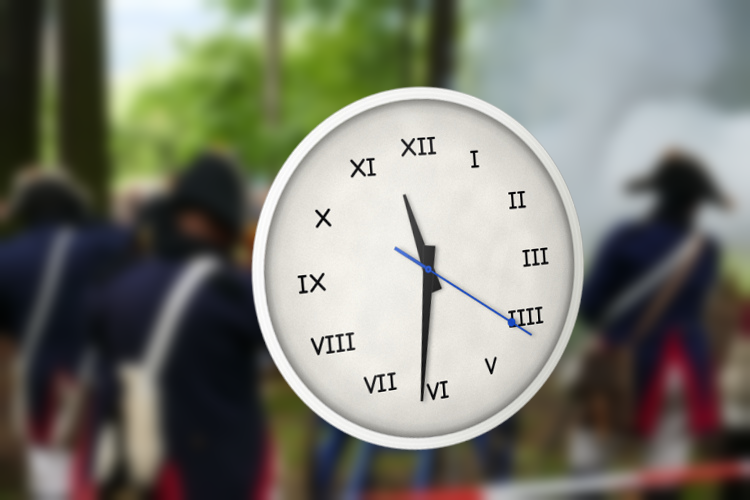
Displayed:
11,31,21
